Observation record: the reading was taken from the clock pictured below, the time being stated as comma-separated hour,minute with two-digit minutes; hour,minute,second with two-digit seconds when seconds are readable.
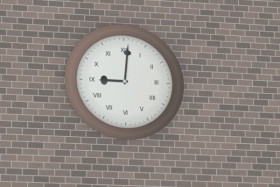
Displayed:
9,01
